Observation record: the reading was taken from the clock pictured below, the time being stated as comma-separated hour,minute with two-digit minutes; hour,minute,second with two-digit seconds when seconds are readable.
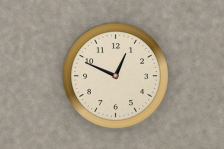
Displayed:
12,49
